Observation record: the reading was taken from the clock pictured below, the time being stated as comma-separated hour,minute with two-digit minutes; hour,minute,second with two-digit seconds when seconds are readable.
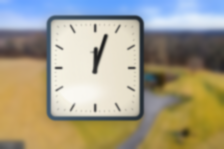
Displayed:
12,03
